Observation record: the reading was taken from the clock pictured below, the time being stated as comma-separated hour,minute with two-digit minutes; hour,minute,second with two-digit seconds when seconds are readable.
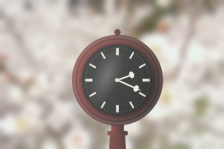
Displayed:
2,19
